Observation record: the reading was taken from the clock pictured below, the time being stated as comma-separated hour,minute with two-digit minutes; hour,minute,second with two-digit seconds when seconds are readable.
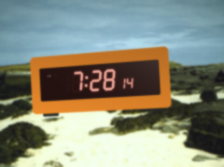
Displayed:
7,28,14
